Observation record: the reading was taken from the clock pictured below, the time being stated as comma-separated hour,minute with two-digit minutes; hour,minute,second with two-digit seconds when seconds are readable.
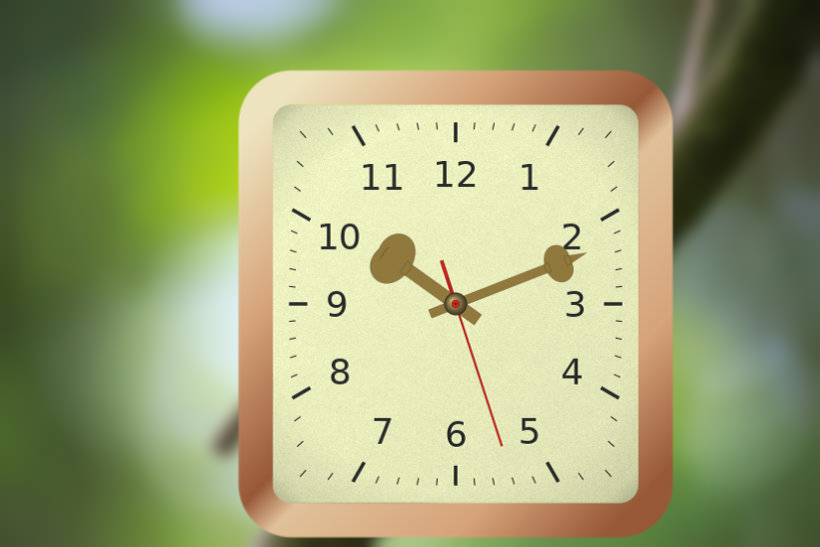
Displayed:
10,11,27
